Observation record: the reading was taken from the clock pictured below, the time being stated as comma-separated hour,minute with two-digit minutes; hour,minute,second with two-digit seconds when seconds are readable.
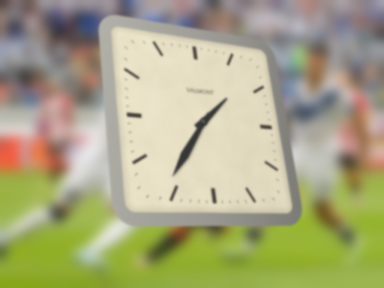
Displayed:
1,36
